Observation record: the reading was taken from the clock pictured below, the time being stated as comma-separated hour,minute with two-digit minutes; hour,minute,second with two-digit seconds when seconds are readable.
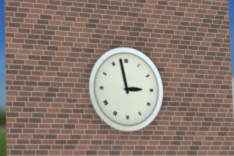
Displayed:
2,58
